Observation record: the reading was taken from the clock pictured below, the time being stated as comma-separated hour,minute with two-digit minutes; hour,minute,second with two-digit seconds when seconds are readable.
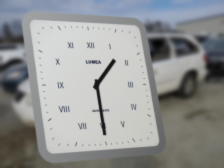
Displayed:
1,30
